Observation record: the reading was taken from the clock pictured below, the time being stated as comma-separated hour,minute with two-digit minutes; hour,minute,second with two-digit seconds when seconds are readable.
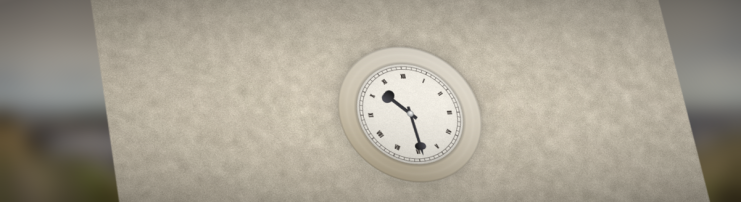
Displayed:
10,29
